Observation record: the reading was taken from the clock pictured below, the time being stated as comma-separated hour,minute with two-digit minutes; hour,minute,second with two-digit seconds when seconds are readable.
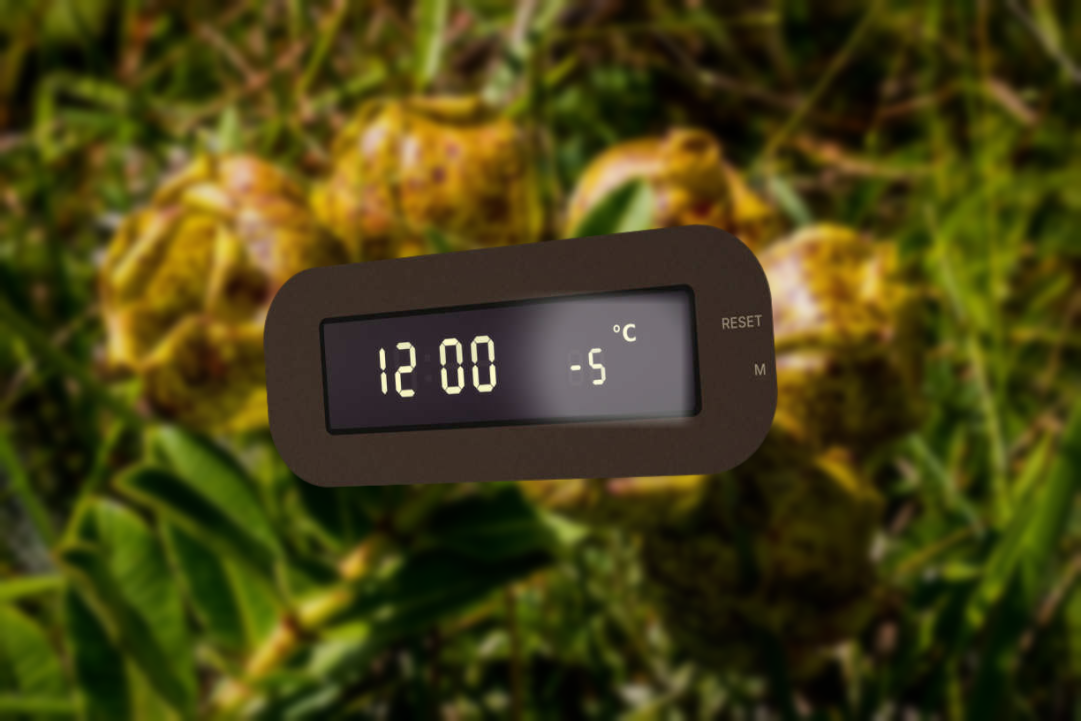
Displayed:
12,00
